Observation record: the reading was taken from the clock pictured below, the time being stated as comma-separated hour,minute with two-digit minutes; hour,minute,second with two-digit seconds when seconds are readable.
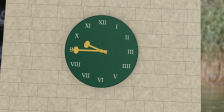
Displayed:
9,45
